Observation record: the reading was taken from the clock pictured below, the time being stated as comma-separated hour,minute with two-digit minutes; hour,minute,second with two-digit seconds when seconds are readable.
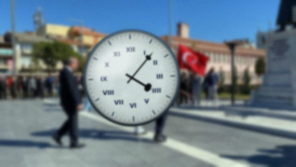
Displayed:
4,07
